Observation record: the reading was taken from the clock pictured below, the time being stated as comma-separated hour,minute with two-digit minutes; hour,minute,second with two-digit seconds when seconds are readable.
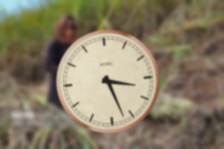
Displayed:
3,27
